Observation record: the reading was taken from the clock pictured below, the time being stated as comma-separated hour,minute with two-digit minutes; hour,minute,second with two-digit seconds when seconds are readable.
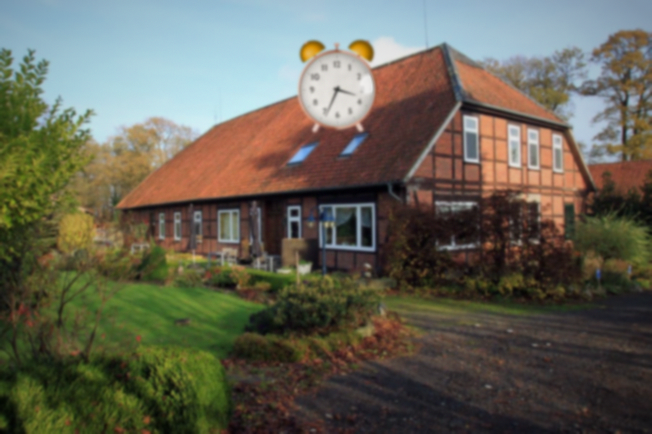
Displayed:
3,34
